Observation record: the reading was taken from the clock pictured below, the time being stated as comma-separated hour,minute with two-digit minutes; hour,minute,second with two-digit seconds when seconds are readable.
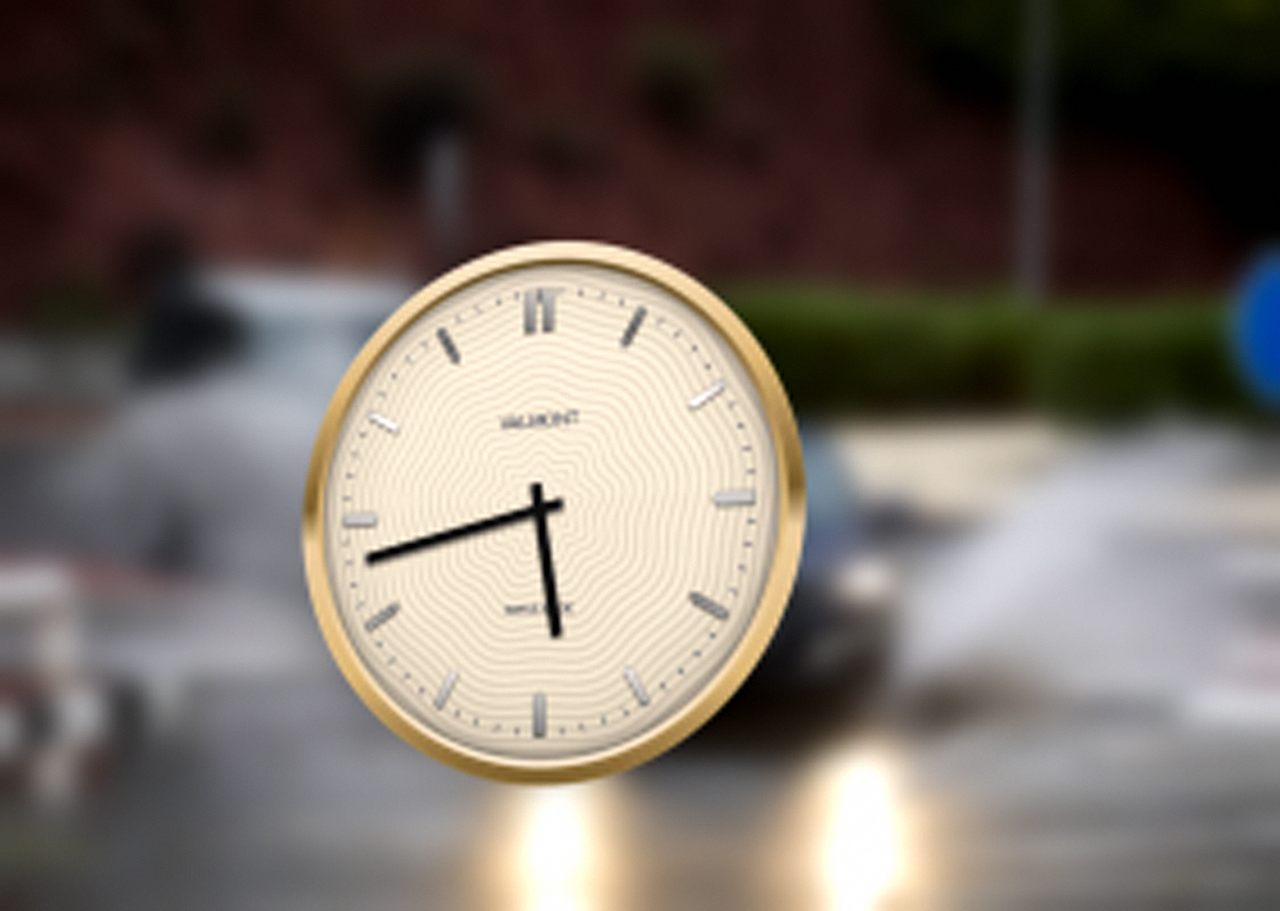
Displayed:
5,43
